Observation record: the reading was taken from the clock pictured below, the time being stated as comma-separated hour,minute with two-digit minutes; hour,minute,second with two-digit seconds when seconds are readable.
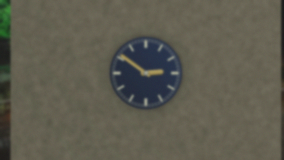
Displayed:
2,51
